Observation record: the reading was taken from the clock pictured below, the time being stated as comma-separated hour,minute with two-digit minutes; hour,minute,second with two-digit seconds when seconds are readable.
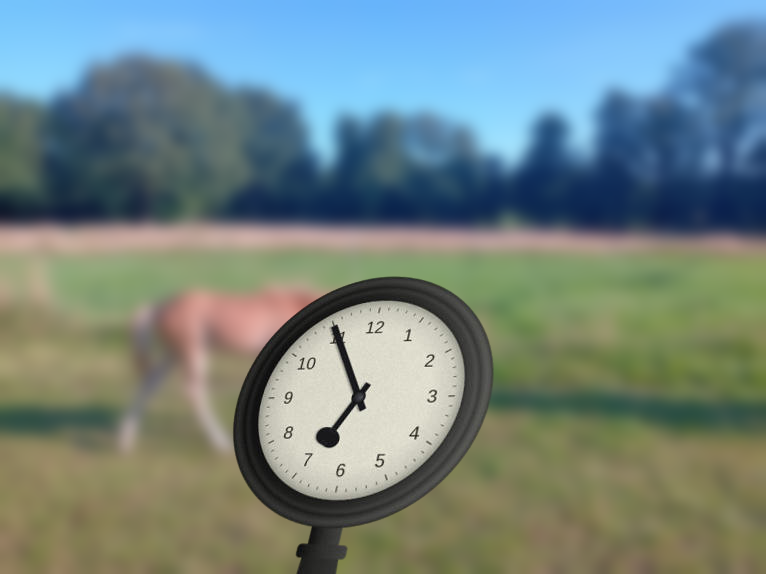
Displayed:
6,55
